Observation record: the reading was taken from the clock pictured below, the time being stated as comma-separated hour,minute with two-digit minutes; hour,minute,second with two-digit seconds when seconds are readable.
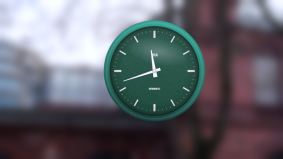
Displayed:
11,42
